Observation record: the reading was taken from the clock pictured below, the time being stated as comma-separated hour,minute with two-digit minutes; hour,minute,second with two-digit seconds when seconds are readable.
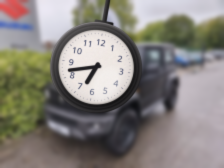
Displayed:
6,42
